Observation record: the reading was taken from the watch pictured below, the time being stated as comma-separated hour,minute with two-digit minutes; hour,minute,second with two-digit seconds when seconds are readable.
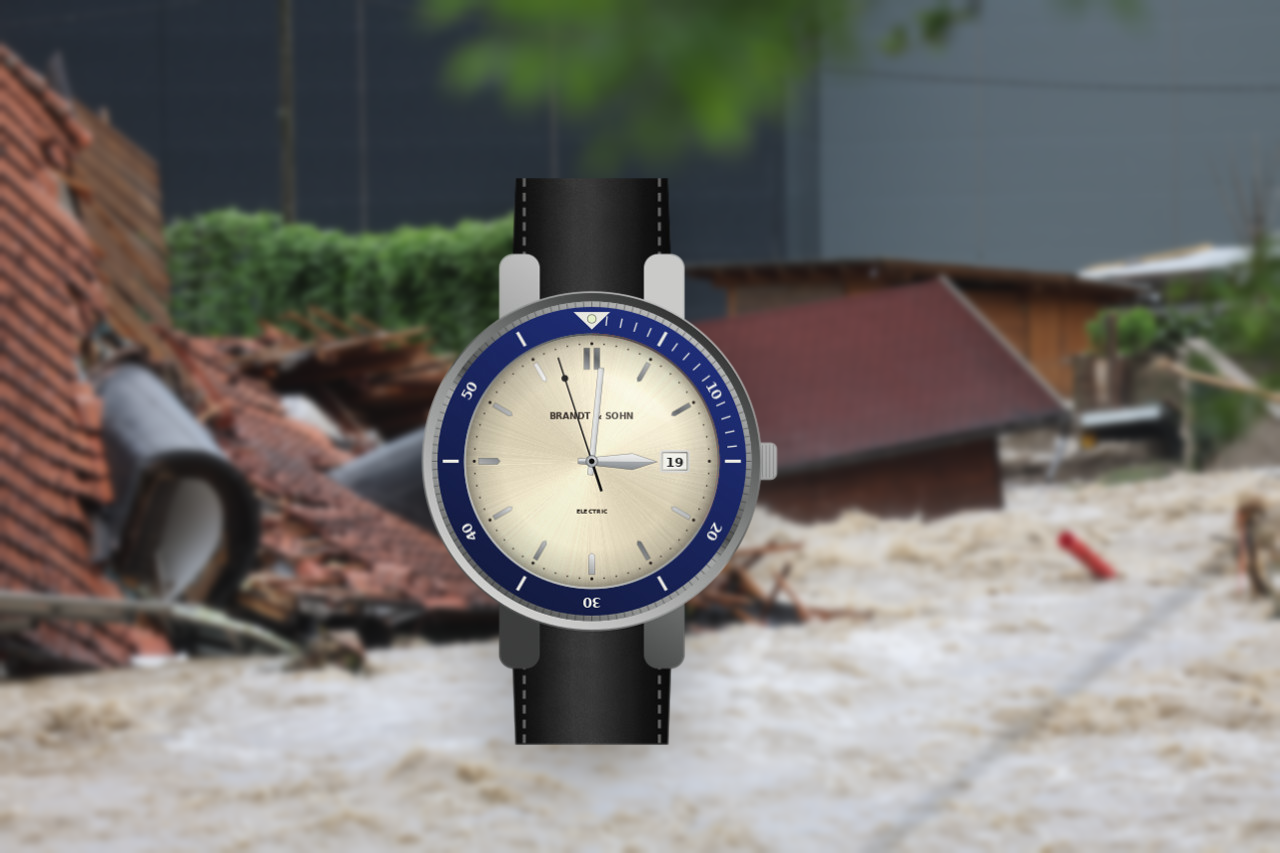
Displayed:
3,00,57
